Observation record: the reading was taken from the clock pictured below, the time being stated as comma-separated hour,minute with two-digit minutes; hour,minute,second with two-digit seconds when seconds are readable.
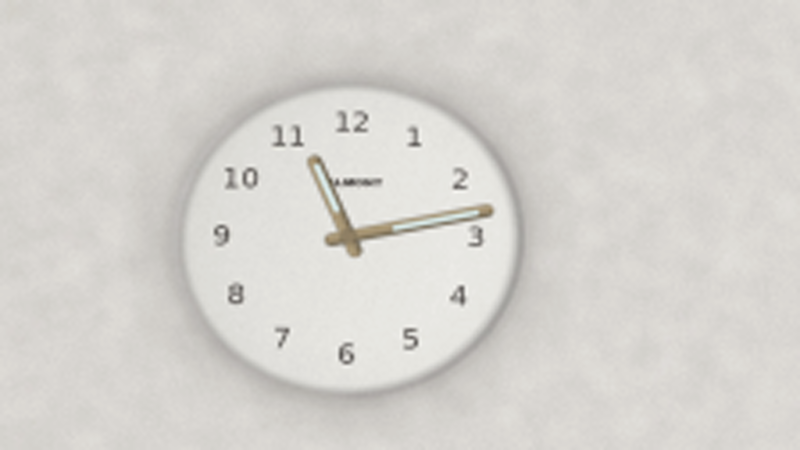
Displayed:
11,13
